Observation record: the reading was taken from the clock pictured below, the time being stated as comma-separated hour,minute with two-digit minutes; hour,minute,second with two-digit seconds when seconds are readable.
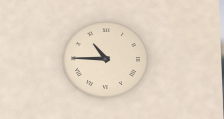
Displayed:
10,45
